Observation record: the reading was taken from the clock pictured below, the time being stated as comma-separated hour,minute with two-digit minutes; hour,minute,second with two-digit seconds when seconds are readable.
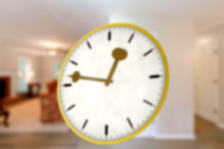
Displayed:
12,47
